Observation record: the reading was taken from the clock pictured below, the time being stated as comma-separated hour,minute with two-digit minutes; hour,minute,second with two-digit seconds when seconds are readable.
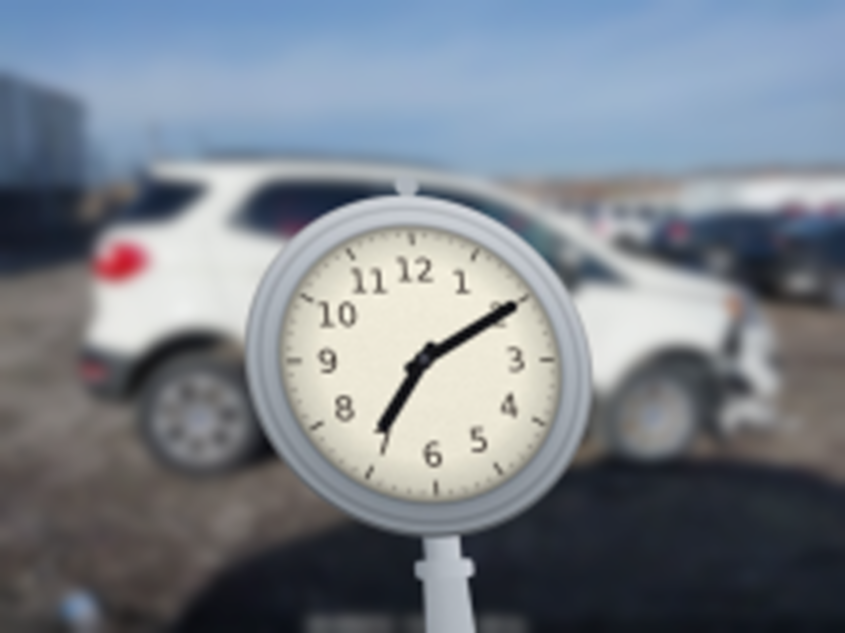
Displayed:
7,10
